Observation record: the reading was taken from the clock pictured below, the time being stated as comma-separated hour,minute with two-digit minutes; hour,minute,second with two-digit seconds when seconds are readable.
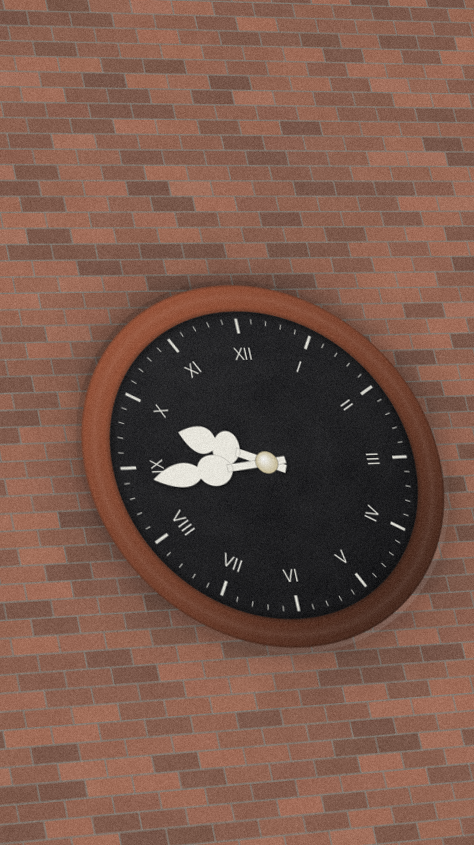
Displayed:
9,44
